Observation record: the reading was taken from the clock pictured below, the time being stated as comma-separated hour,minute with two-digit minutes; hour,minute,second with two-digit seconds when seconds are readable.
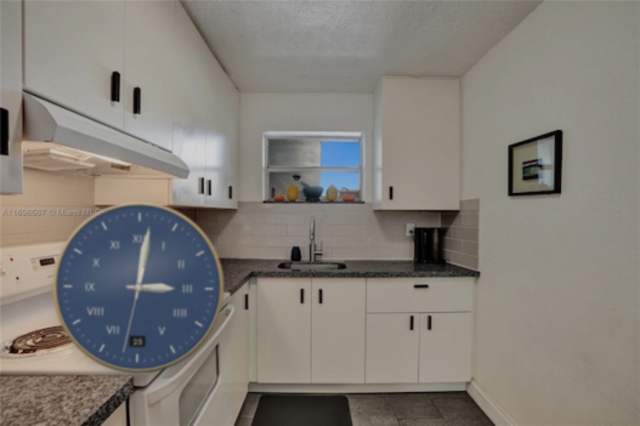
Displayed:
3,01,32
